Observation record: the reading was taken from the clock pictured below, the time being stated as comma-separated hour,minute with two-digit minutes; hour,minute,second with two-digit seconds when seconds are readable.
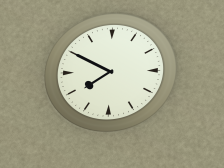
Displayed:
7,50
